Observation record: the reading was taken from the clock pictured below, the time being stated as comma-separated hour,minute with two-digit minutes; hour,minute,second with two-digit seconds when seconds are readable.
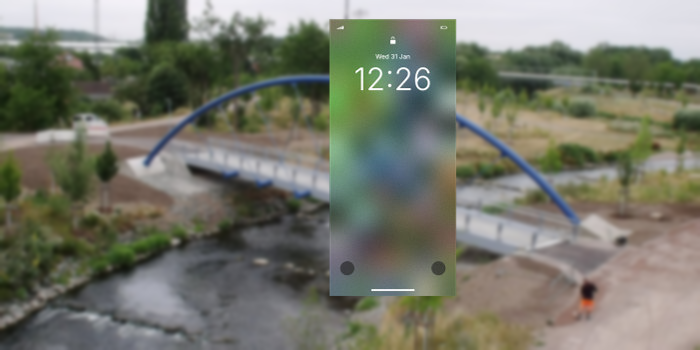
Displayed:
12,26
